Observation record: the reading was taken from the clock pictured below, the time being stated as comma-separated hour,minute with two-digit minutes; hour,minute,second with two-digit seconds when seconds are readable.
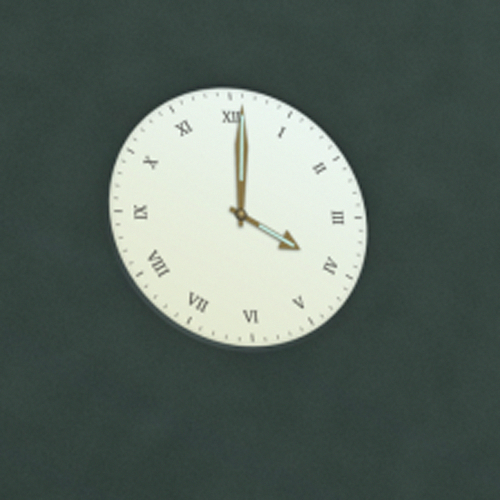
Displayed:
4,01
